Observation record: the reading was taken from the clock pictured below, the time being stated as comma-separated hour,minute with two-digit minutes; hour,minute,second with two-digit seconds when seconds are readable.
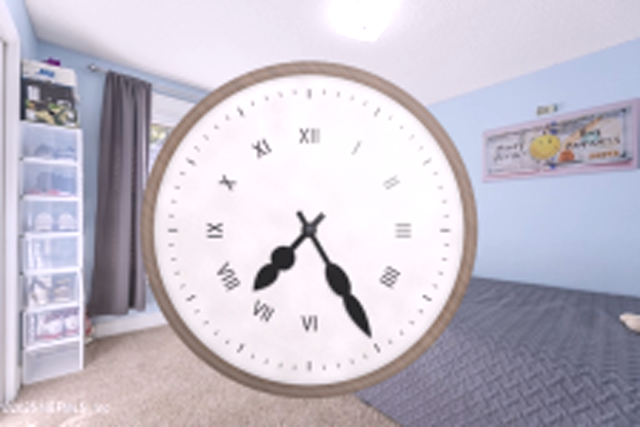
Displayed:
7,25
